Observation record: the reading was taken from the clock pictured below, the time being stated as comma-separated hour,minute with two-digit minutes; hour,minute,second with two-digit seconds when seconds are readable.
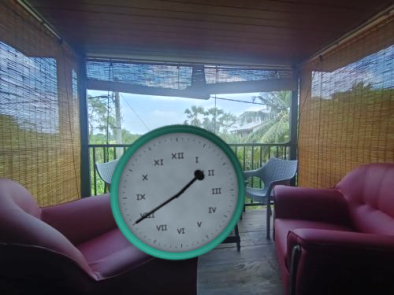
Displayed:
1,40
